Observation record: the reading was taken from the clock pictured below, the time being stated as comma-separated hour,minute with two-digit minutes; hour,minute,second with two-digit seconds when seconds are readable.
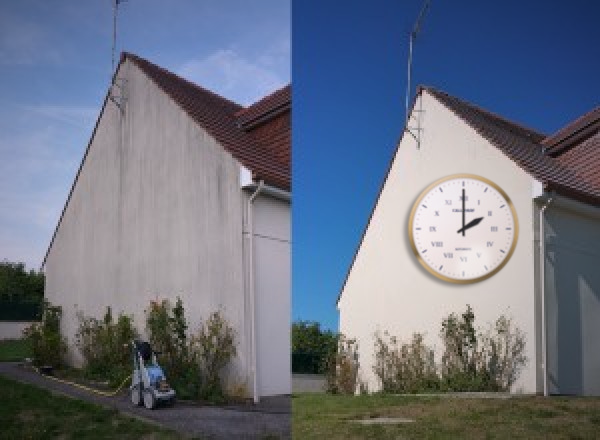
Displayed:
2,00
